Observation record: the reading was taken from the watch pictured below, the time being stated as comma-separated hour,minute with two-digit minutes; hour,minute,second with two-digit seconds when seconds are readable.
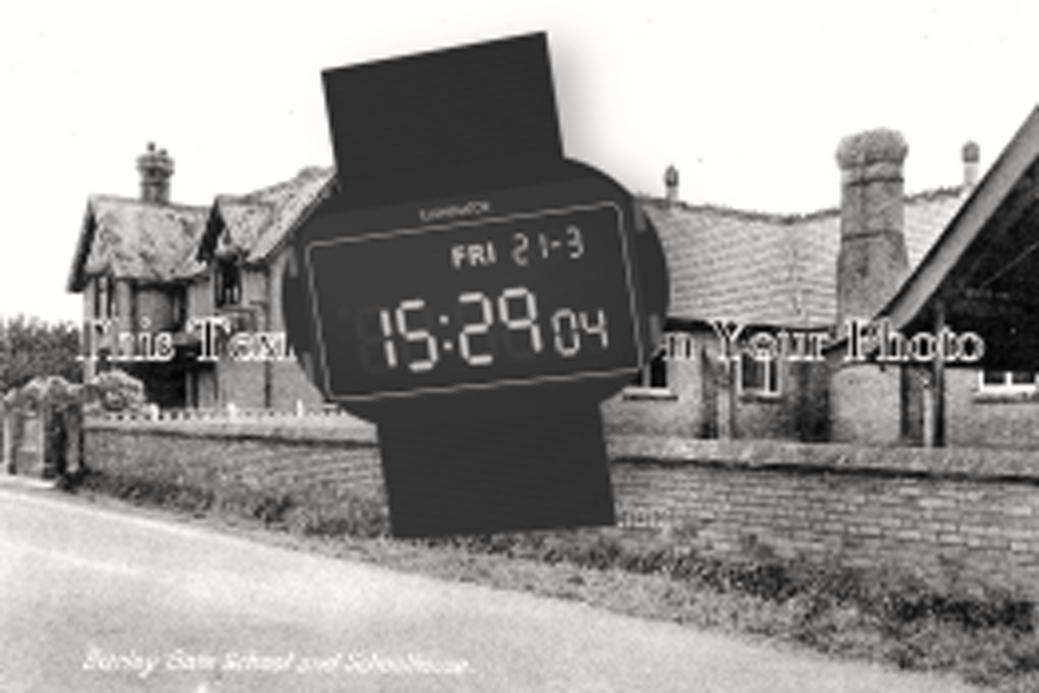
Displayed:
15,29,04
